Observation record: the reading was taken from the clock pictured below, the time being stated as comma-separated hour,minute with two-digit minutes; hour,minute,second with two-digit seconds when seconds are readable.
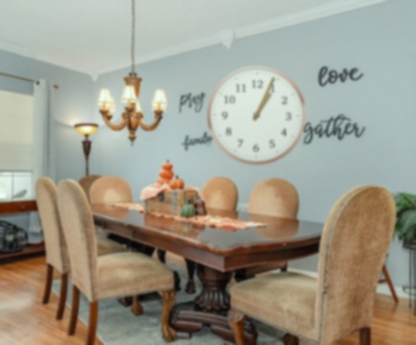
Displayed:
1,04
